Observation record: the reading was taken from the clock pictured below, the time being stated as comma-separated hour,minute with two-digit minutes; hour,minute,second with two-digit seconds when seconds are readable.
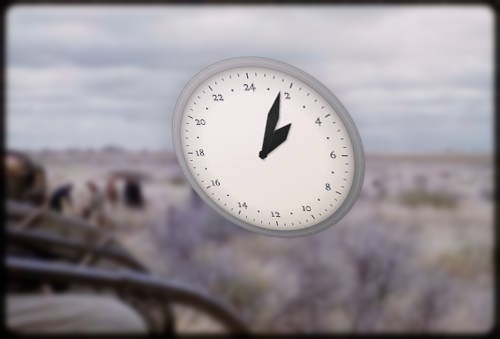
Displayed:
3,04
